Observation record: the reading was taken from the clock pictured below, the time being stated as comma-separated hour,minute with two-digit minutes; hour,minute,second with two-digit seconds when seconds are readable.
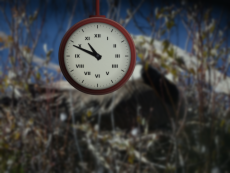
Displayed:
10,49
